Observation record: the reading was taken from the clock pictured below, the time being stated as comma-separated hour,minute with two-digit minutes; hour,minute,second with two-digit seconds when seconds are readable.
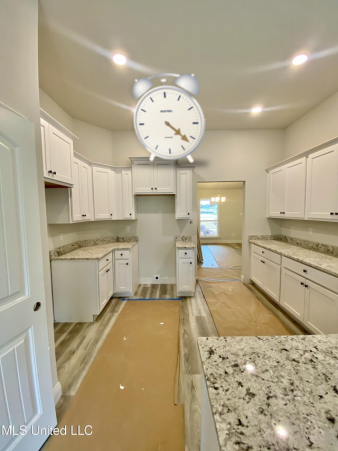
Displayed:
4,22
